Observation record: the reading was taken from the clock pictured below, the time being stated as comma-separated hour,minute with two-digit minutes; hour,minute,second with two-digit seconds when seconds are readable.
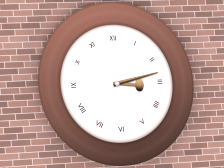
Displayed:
3,13
